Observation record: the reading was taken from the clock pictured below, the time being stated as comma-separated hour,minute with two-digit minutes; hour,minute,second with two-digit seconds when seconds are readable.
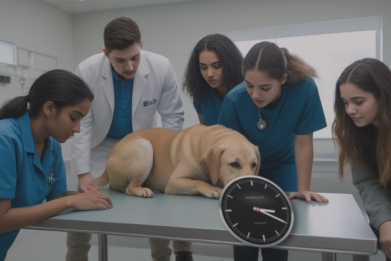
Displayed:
3,20
